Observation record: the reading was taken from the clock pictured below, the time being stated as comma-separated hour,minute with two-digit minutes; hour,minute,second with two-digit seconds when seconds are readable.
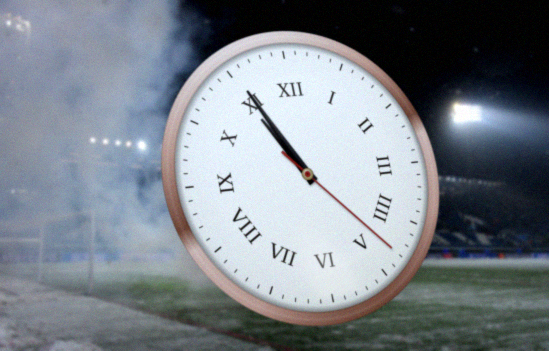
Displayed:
10,55,23
